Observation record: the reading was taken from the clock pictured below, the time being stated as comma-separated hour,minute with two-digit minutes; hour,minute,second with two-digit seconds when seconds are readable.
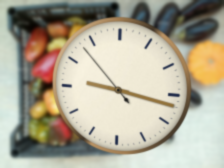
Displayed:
9,16,53
